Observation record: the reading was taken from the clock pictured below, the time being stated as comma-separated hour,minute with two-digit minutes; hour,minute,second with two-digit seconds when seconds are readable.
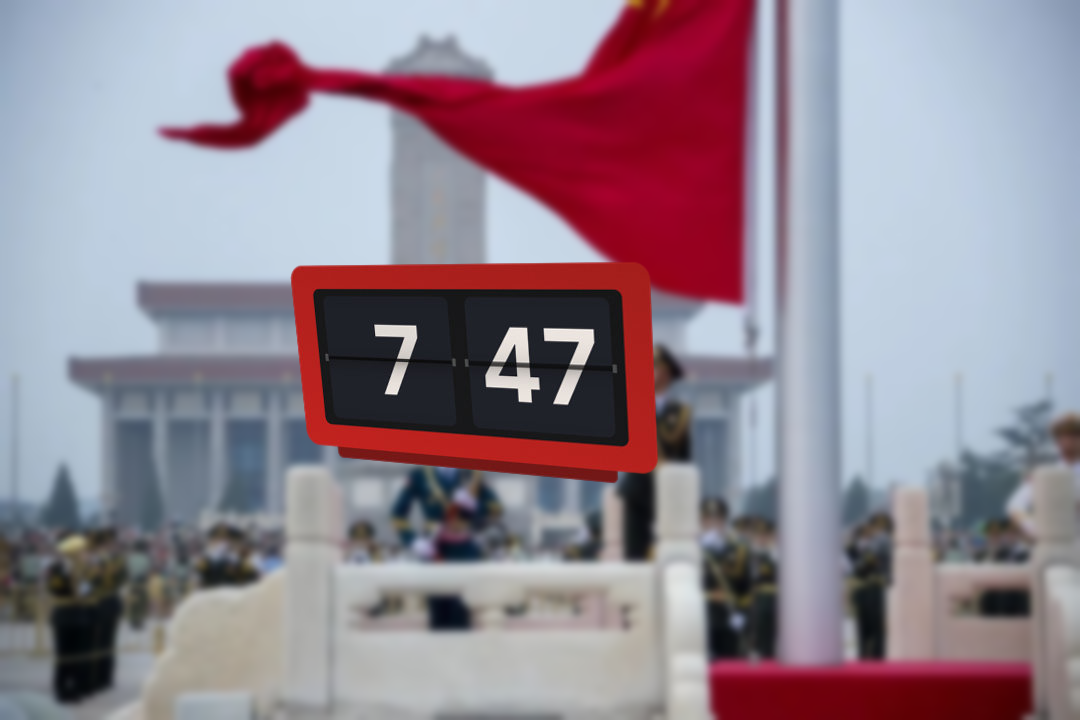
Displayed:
7,47
